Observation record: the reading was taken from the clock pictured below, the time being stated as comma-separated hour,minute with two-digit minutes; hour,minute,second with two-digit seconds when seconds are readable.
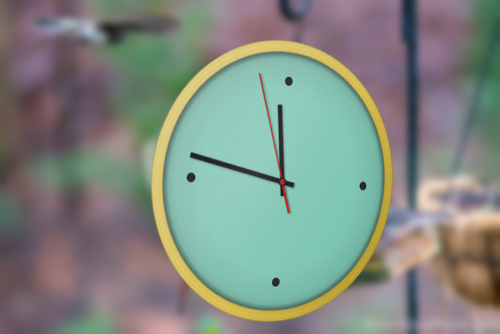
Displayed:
11,46,57
